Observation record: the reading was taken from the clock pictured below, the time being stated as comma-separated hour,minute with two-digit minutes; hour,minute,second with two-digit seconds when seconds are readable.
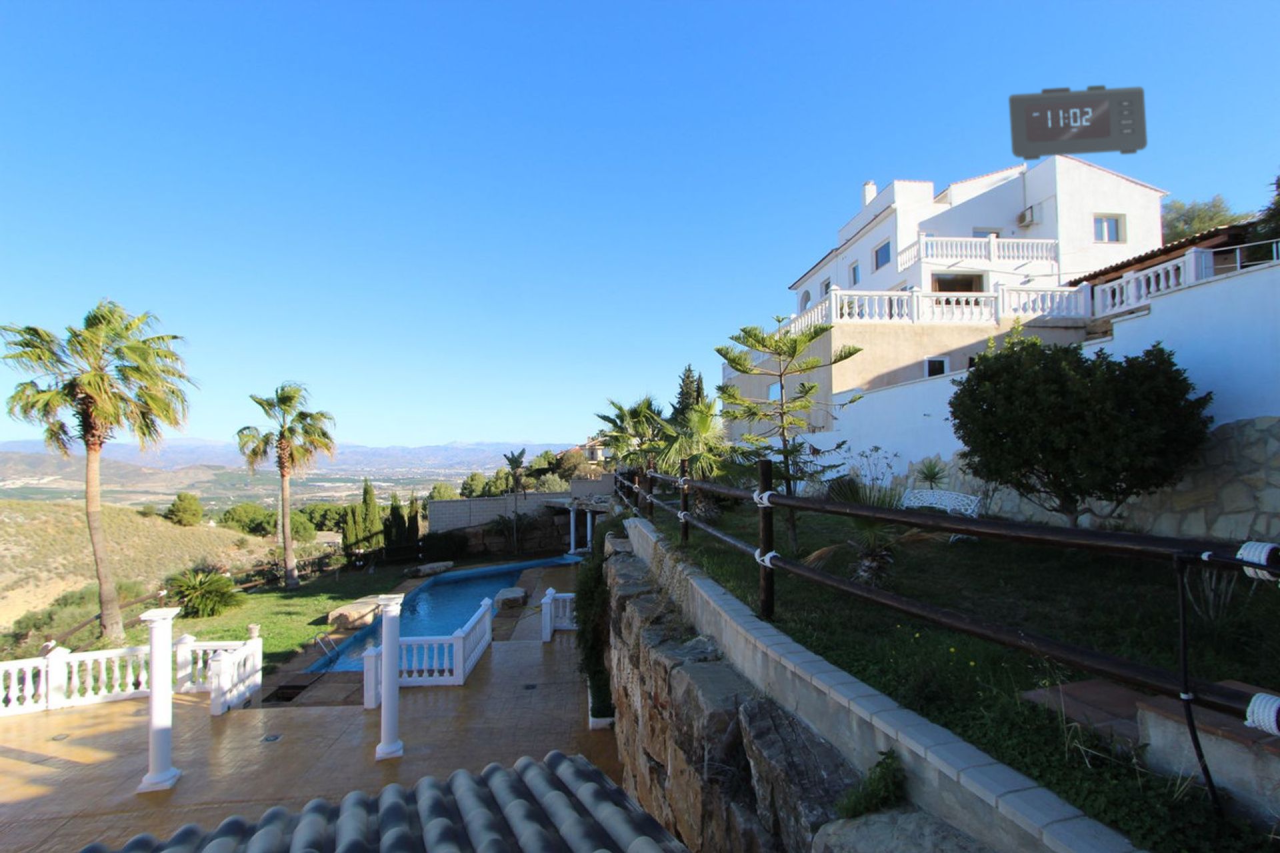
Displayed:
11,02
